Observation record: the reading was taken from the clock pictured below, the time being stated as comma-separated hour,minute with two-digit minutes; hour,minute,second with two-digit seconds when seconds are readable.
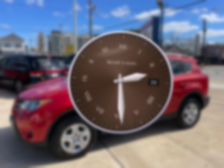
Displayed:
2,29
